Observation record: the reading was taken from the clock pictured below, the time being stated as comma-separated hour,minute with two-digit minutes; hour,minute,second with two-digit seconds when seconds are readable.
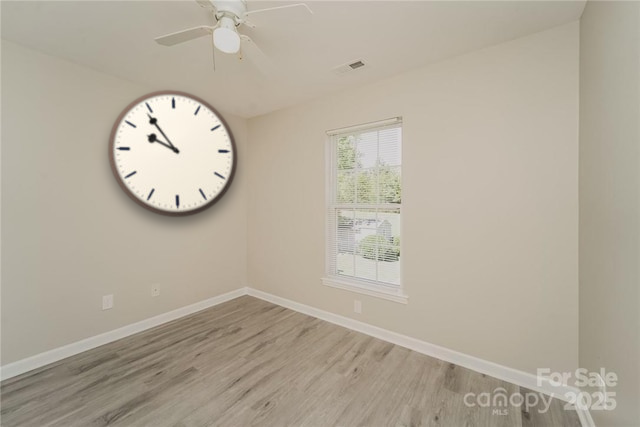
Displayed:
9,54
